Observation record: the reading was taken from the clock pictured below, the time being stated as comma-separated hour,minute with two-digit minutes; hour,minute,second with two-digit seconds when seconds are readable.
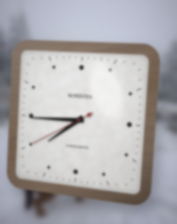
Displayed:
7,44,40
